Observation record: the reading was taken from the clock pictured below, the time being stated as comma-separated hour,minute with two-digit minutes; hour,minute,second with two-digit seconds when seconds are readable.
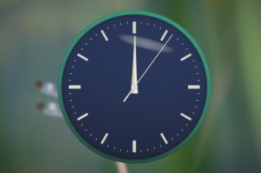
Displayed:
12,00,06
